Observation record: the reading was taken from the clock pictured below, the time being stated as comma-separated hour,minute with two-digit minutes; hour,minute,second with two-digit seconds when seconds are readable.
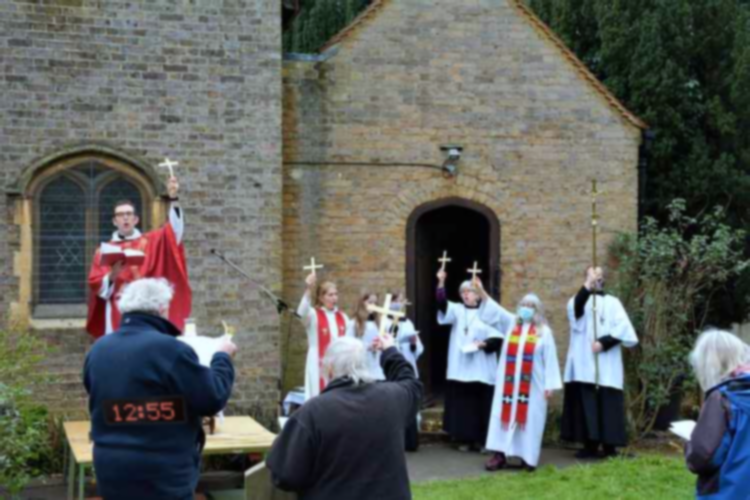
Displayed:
12,55
